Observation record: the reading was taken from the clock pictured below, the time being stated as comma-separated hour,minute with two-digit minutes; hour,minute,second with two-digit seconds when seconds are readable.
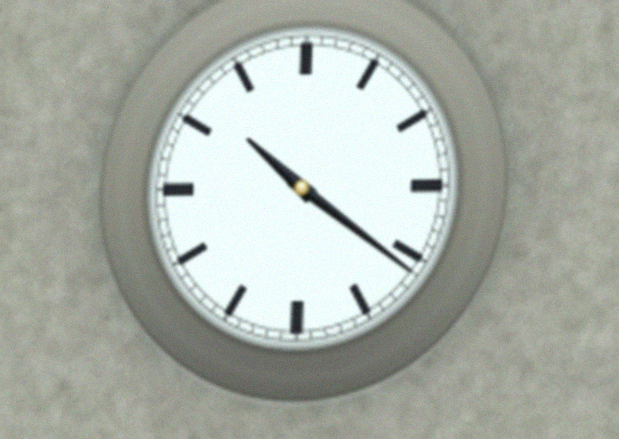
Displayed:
10,21
